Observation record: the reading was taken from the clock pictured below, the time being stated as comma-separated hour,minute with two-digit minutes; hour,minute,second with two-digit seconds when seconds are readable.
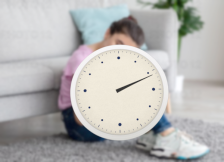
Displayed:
2,11
